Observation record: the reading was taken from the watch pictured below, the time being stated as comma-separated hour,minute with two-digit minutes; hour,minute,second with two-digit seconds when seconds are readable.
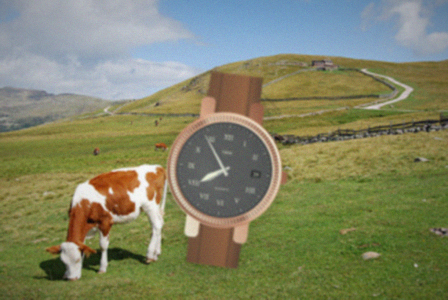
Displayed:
7,54
